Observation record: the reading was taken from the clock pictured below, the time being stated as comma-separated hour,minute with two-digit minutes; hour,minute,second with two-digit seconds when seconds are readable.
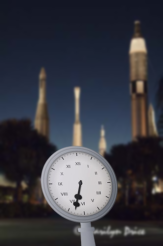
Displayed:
6,33
